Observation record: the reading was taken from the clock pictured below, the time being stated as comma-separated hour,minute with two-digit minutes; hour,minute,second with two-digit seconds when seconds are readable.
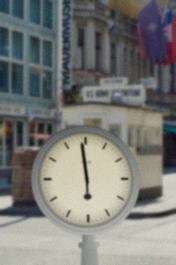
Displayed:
5,59
